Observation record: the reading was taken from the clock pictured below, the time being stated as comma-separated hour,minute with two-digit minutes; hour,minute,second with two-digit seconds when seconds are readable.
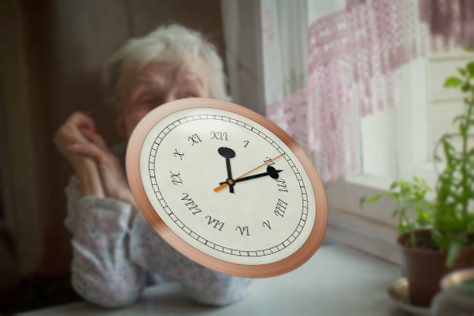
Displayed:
12,12,10
